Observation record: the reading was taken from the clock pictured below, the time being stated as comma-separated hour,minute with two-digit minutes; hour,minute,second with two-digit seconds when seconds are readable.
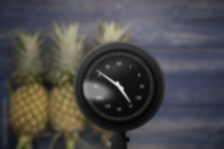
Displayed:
4,51
